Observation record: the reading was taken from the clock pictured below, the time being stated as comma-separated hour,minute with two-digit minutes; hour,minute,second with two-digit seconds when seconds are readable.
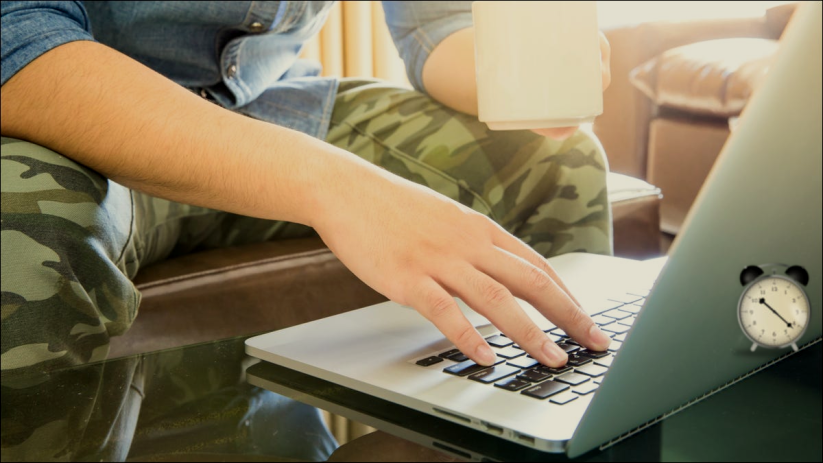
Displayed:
10,22
